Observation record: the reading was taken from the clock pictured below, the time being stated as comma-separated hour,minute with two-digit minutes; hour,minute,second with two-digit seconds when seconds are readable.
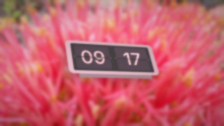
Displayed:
9,17
